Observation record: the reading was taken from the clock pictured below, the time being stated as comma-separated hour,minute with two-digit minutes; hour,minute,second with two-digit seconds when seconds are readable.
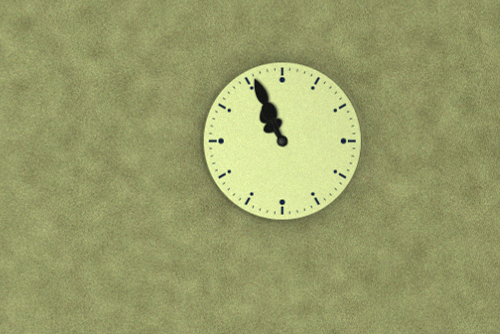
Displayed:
10,56
